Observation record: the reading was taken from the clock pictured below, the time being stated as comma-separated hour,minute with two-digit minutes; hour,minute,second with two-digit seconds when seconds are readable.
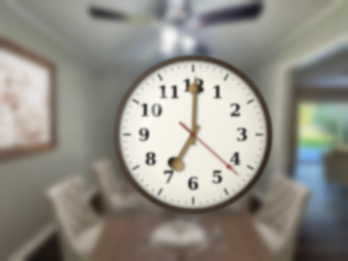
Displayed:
7,00,22
